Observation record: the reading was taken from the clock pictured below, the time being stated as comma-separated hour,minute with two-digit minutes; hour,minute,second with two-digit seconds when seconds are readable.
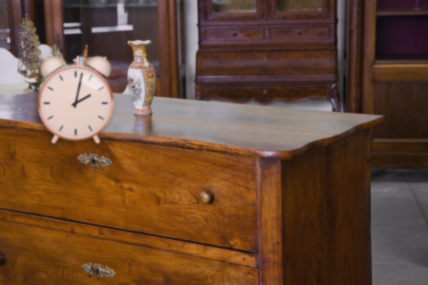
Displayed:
2,02
